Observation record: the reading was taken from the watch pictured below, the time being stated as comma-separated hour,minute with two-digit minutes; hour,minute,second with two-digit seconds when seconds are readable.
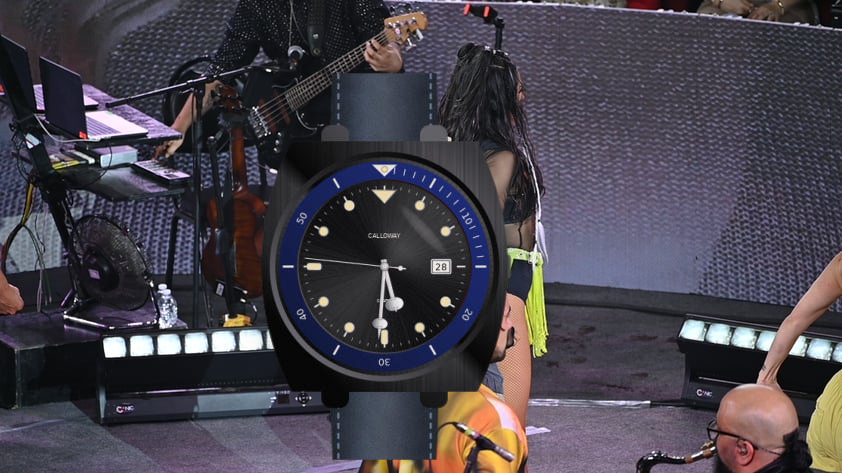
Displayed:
5,30,46
